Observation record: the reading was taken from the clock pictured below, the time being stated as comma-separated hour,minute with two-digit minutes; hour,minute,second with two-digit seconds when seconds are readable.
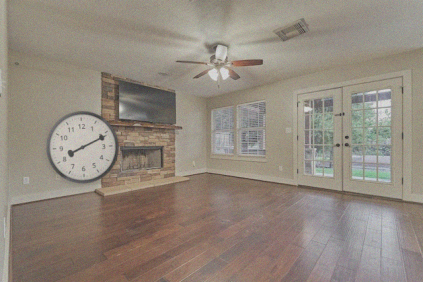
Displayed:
8,11
